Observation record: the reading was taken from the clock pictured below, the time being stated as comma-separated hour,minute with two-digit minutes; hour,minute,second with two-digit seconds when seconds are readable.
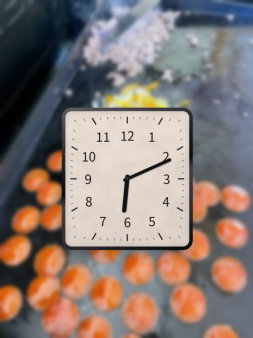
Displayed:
6,11
